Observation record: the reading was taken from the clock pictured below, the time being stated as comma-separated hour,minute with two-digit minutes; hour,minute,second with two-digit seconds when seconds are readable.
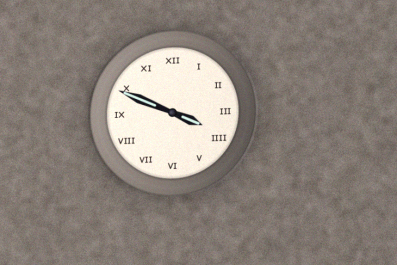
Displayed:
3,49
